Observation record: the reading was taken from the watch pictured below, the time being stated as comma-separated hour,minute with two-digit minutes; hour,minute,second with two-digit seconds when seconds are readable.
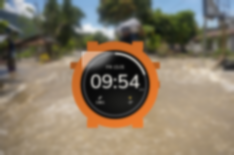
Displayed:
9,54
